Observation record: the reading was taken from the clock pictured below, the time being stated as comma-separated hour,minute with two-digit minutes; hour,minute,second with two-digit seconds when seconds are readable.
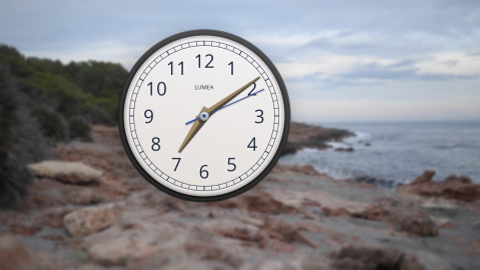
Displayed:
7,09,11
